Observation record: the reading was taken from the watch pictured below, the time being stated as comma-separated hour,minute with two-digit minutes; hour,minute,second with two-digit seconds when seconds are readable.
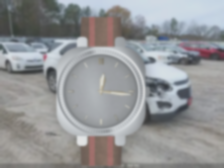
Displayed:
12,16
